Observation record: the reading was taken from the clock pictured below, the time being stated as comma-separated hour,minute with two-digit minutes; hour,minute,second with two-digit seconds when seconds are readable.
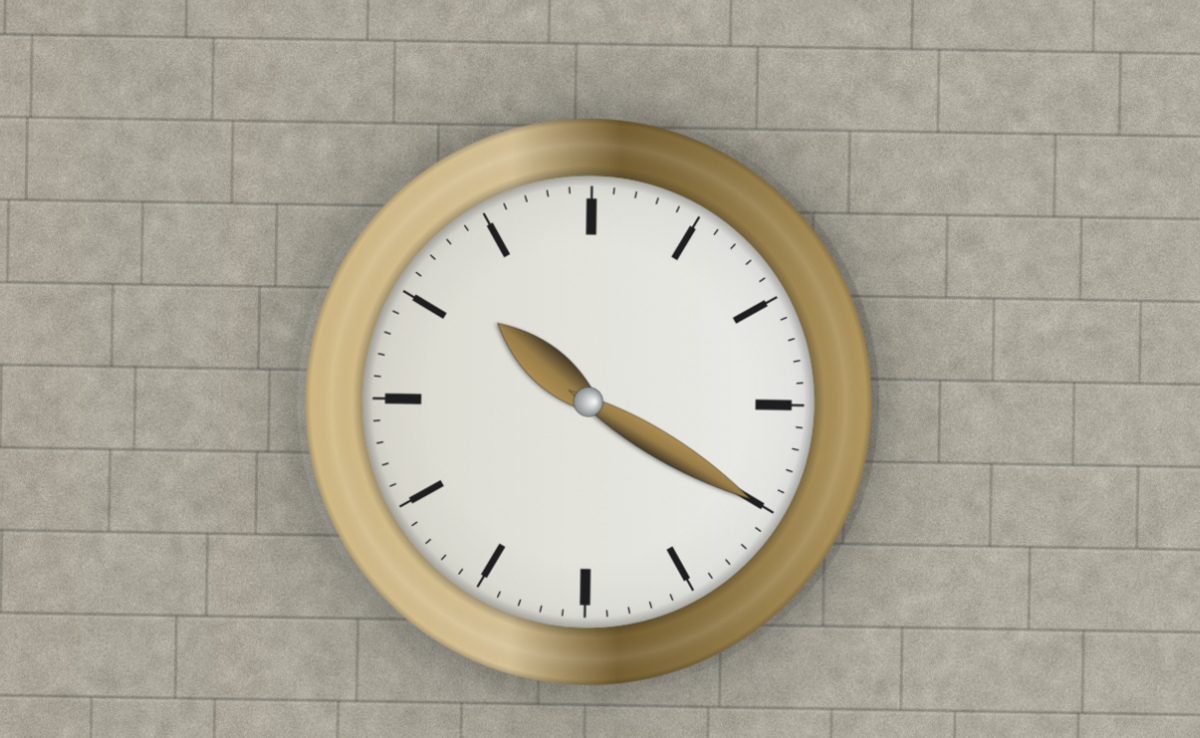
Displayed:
10,20
